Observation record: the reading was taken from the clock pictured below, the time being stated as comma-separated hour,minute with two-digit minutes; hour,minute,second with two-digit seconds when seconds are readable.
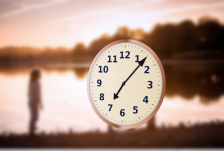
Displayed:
7,07
